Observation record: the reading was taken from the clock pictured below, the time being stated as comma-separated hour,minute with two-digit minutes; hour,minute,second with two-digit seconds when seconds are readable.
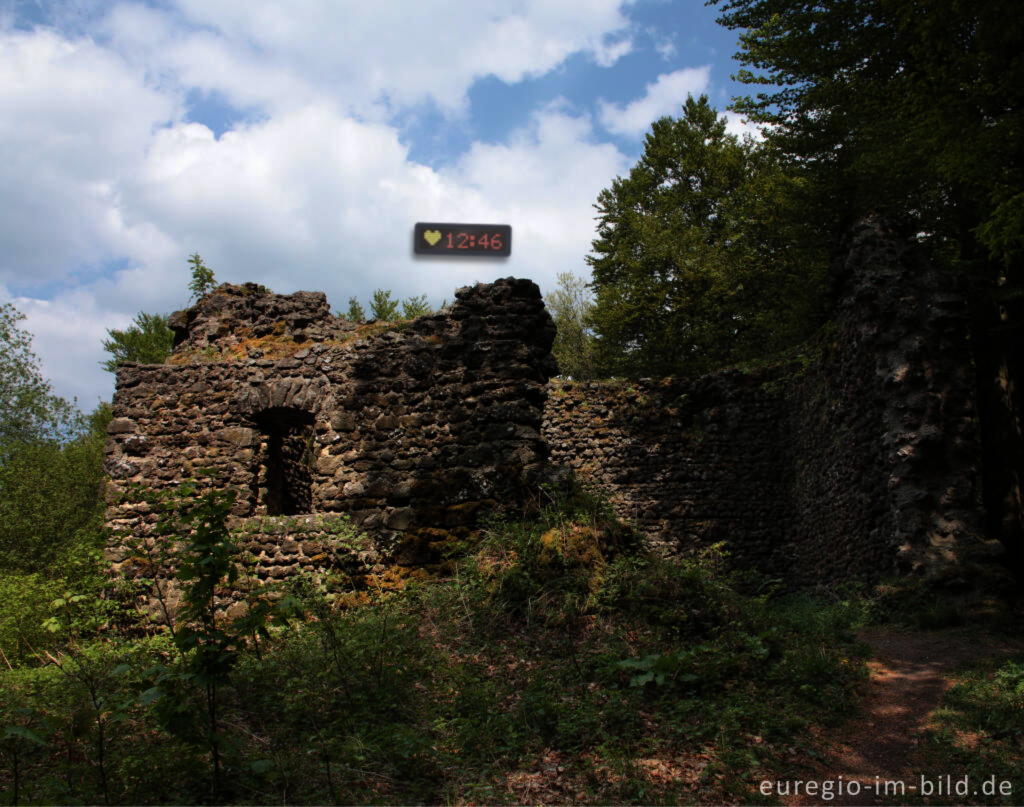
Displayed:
12,46
